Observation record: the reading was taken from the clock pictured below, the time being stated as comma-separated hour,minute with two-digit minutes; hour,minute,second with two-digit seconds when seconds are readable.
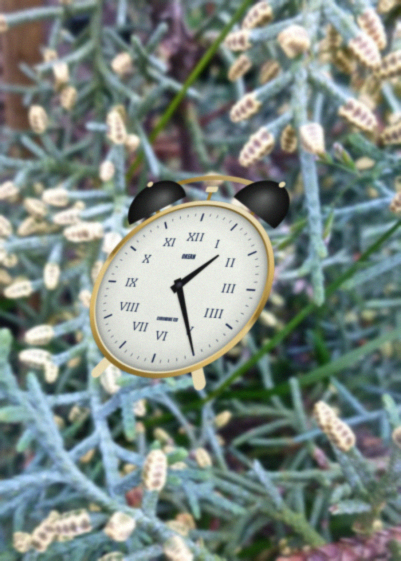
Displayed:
1,25
